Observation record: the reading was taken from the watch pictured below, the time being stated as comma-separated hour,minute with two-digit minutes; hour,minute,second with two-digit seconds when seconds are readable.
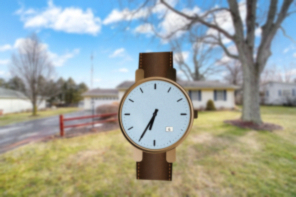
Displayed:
6,35
